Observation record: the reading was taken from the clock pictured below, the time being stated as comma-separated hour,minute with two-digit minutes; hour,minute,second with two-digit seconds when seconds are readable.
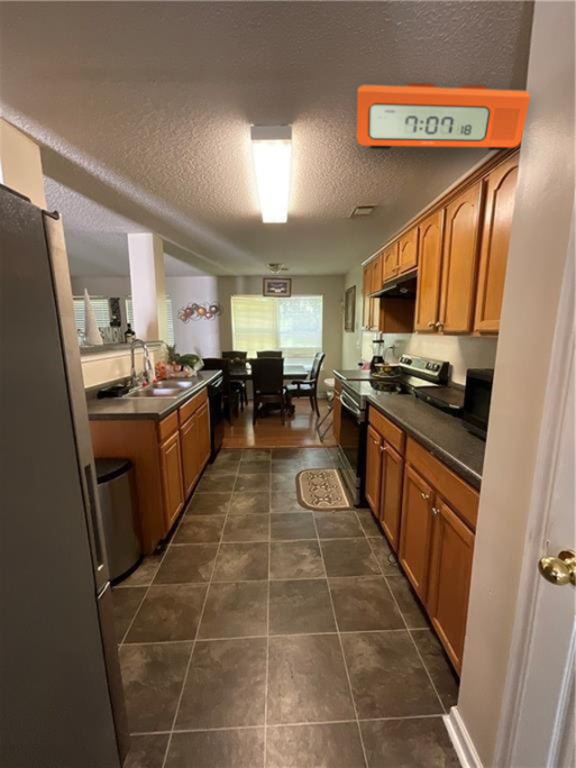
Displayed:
7,07,18
